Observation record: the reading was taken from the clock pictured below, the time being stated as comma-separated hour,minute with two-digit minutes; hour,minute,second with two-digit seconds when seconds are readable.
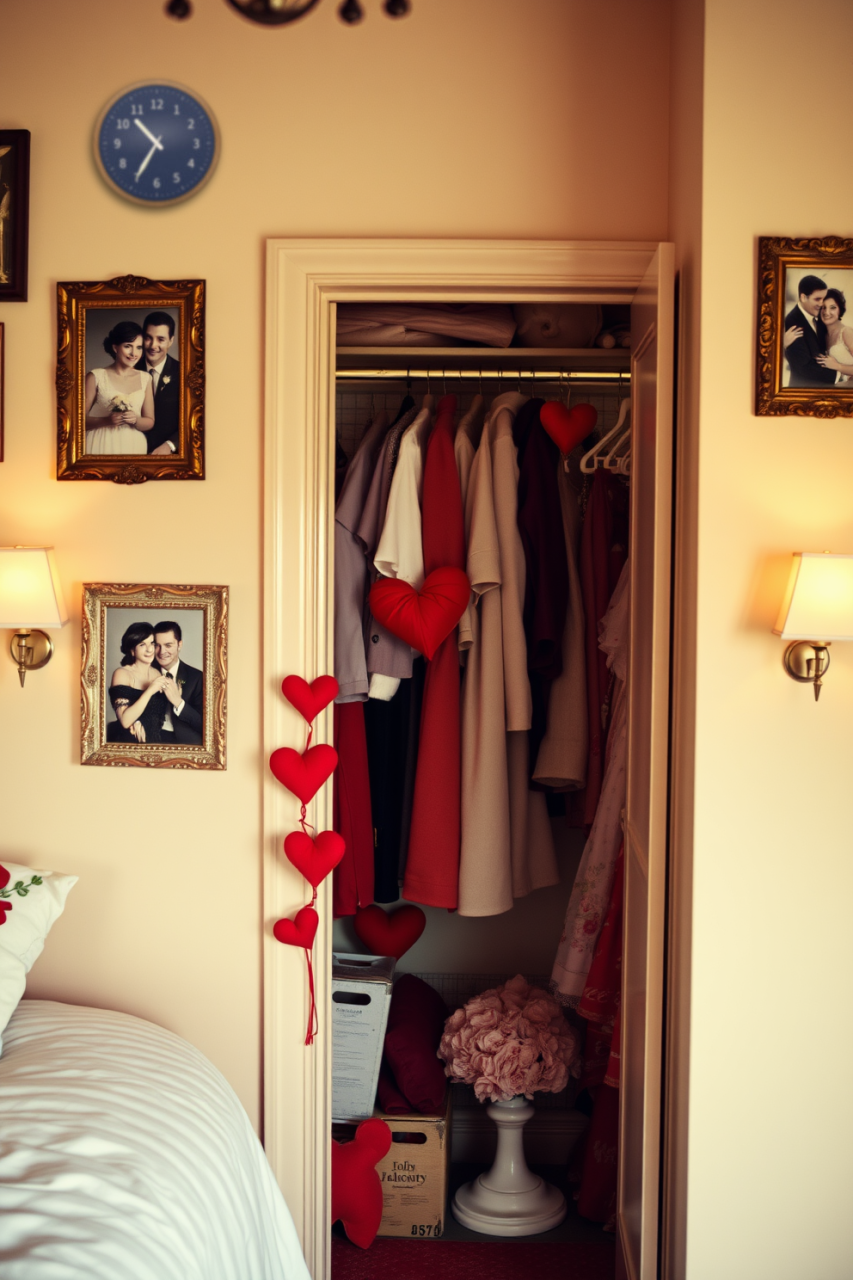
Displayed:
10,35
